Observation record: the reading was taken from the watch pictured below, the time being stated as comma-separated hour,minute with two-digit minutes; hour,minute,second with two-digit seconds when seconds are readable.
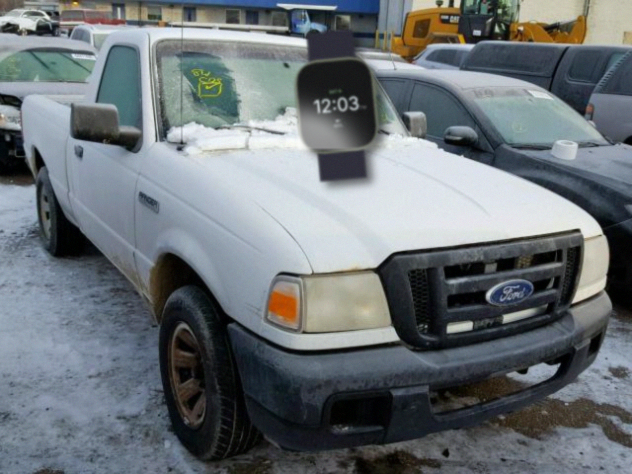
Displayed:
12,03
